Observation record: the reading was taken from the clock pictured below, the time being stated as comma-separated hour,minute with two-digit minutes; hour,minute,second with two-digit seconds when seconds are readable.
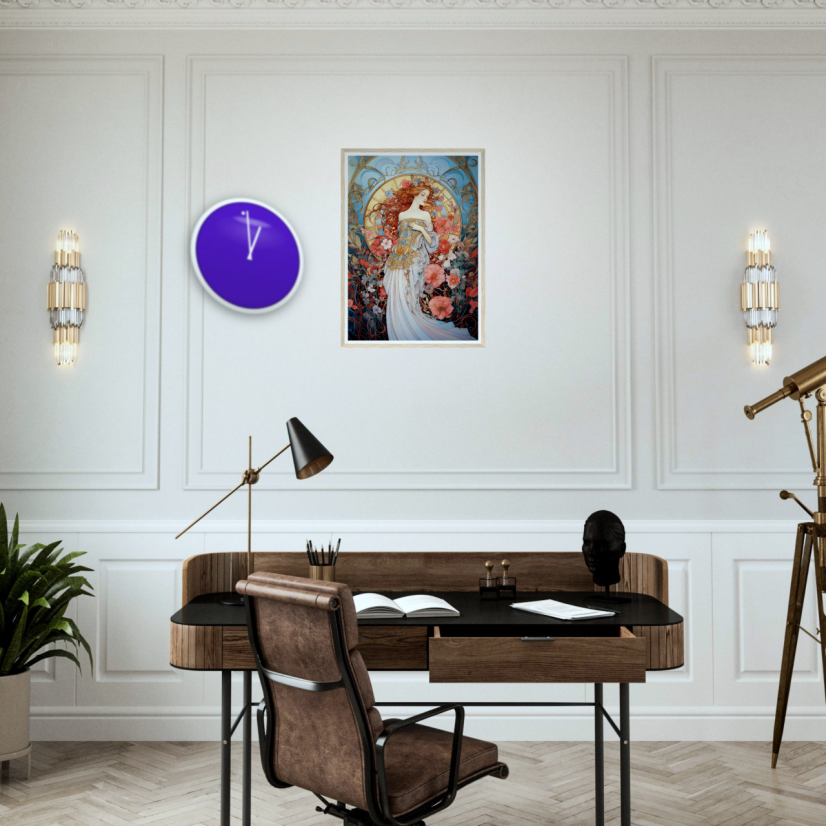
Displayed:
1,01
